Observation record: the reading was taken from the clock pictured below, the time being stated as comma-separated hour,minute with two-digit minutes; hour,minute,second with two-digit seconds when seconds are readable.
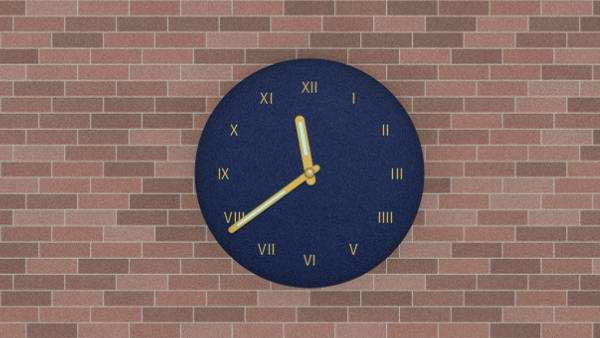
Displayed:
11,39
